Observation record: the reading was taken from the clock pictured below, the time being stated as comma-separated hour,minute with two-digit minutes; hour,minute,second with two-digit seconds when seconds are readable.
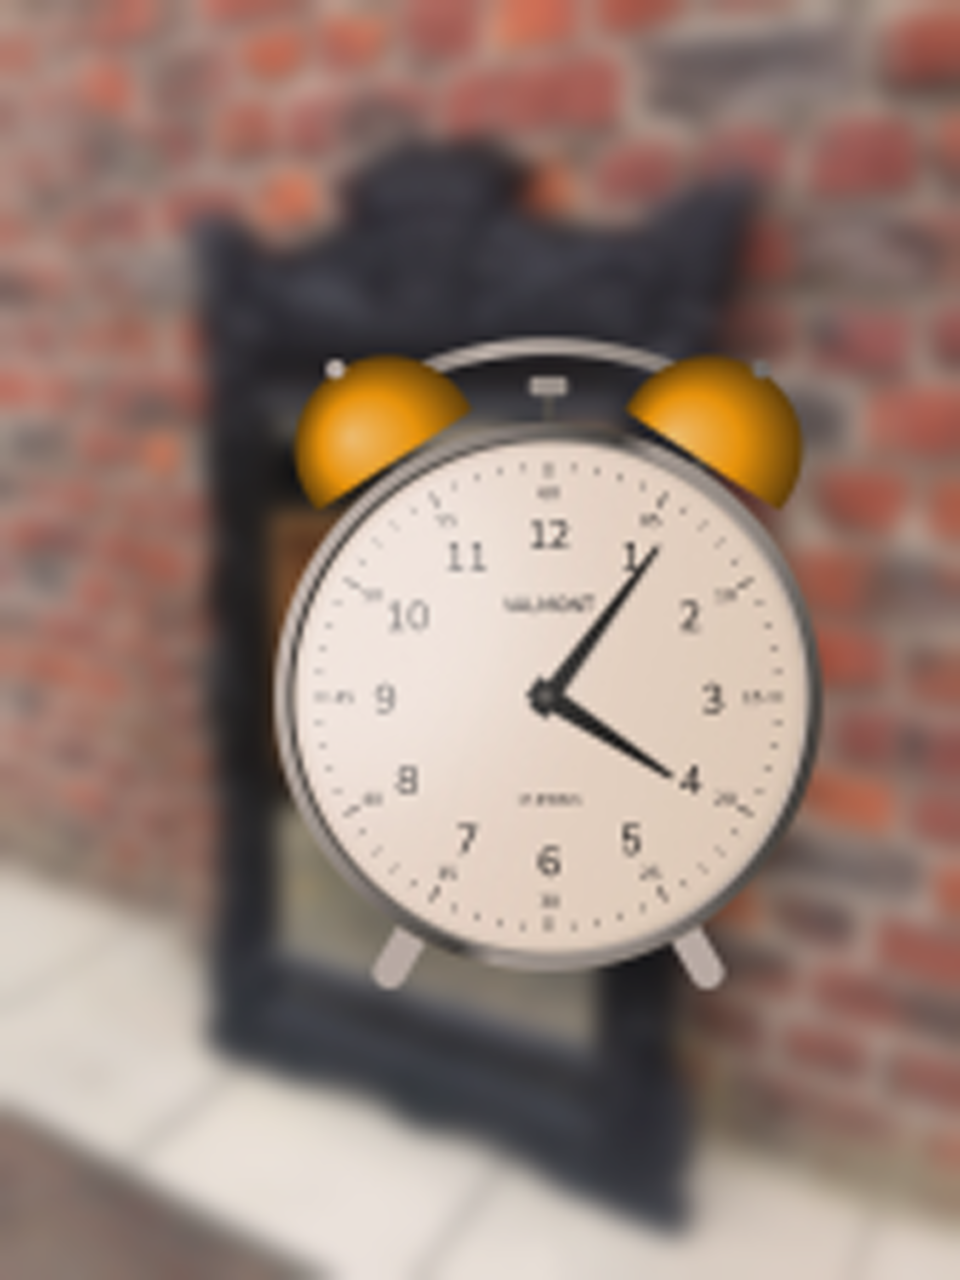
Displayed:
4,06
